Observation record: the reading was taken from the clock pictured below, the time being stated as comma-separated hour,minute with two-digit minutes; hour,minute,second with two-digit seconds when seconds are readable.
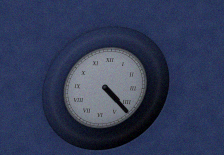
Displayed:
4,22
